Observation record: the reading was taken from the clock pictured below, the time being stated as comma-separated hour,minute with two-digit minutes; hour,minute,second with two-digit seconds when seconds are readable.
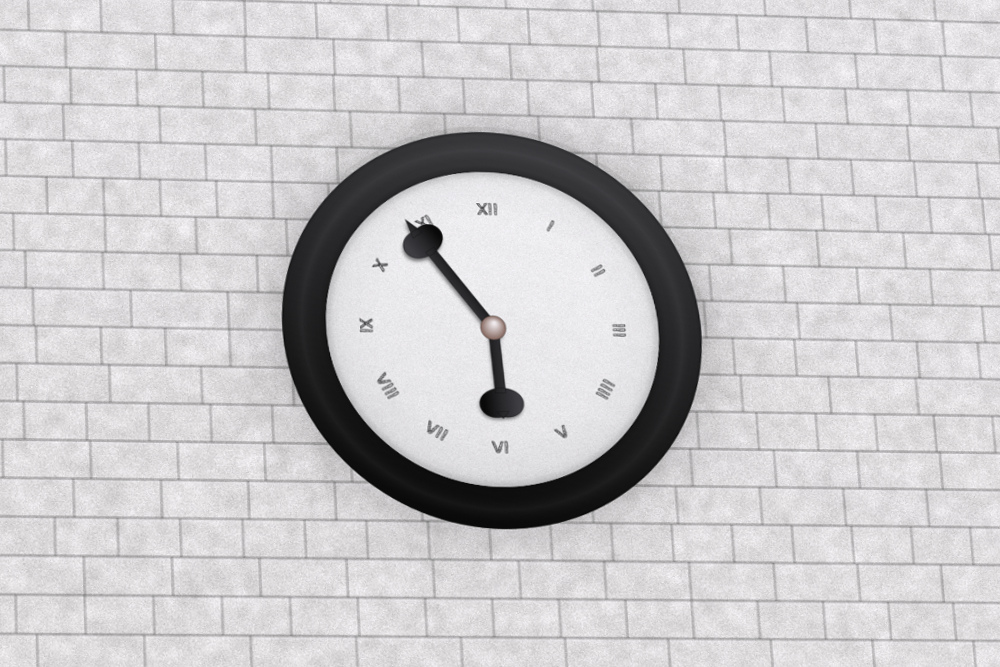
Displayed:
5,54
